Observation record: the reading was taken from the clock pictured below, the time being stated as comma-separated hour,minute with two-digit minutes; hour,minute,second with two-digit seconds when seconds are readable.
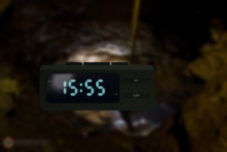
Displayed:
15,55
